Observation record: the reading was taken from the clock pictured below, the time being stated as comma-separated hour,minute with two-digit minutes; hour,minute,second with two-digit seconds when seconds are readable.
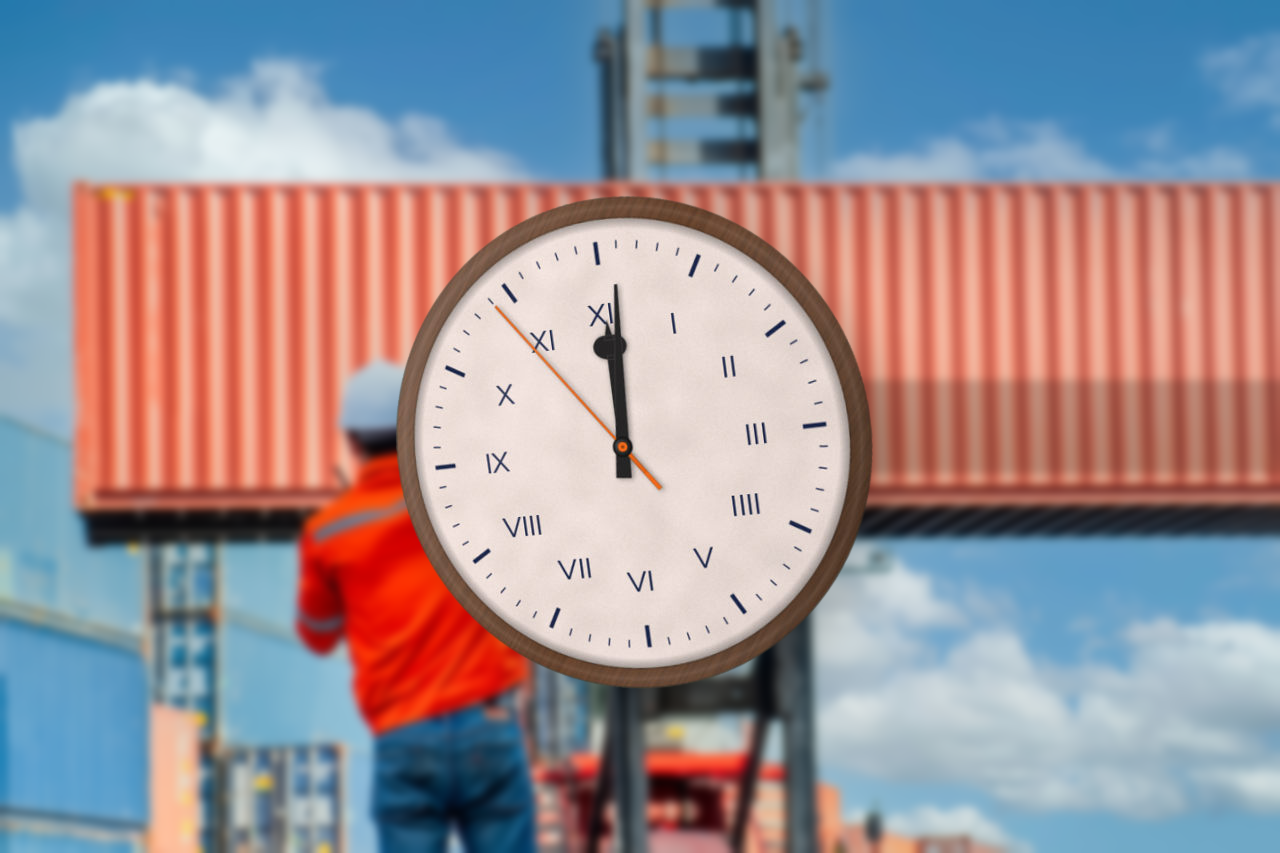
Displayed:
12,00,54
